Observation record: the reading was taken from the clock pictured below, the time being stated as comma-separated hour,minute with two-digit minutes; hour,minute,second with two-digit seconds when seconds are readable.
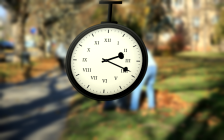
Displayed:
2,19
